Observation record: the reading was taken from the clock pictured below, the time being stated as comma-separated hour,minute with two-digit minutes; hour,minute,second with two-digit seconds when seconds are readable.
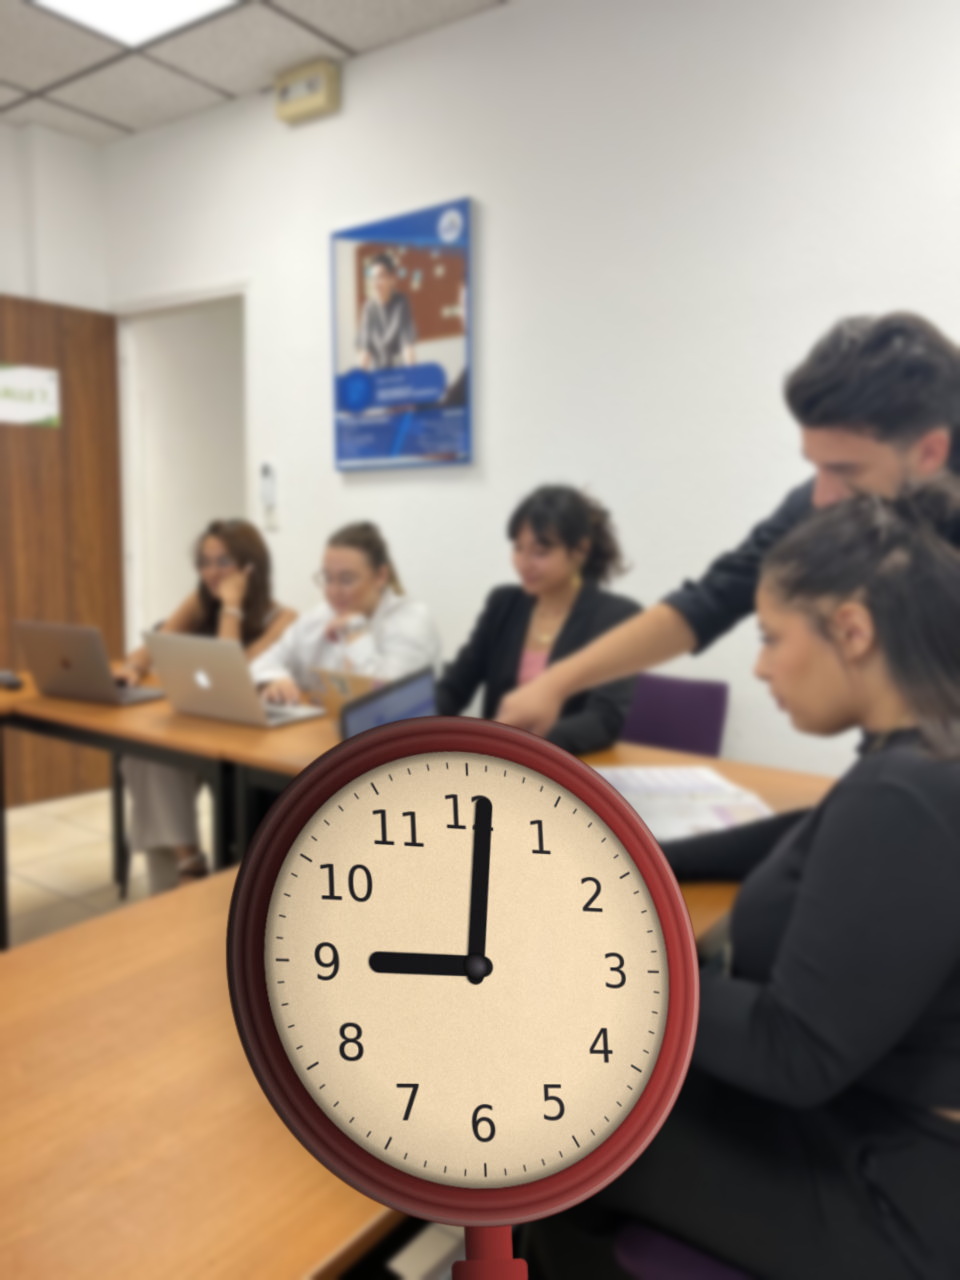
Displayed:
9,01
